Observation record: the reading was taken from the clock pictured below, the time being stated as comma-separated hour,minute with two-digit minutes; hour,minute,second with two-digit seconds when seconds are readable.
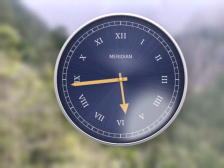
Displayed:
5,44
